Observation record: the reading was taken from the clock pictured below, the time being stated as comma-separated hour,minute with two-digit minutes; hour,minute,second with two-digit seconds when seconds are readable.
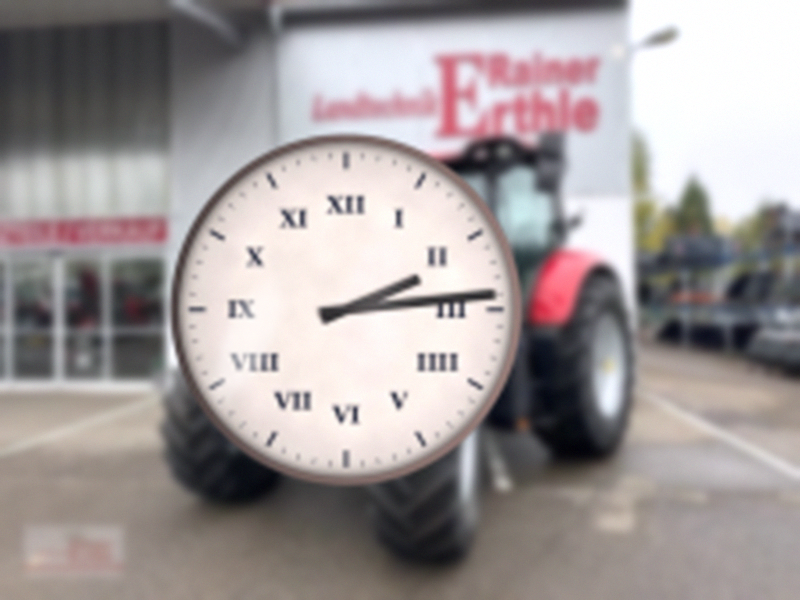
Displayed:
2,14
